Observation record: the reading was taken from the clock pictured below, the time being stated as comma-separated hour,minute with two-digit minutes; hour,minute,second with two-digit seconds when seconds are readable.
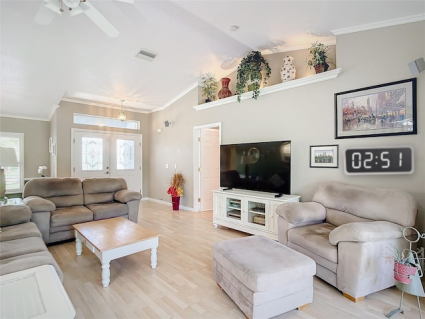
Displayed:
2,51
